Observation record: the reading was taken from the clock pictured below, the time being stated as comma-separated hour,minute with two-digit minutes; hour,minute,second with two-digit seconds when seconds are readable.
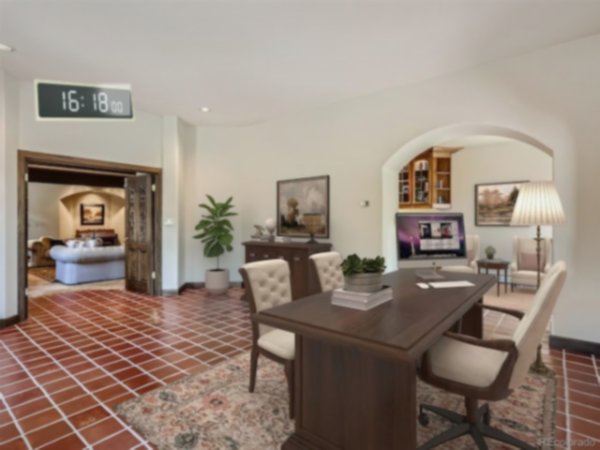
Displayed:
16,18
